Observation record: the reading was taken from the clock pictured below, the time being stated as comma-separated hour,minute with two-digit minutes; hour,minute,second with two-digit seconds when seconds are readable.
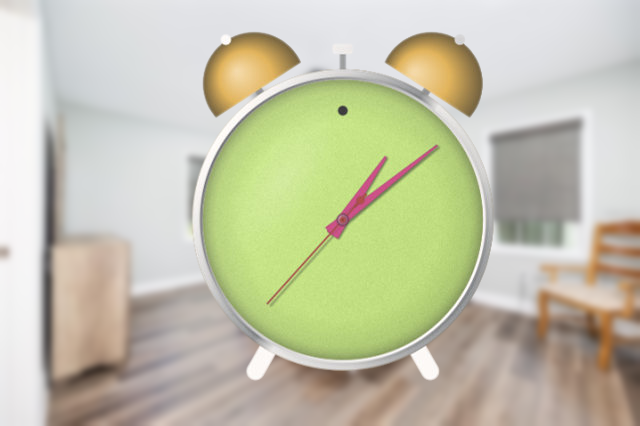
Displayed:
1,08,37
